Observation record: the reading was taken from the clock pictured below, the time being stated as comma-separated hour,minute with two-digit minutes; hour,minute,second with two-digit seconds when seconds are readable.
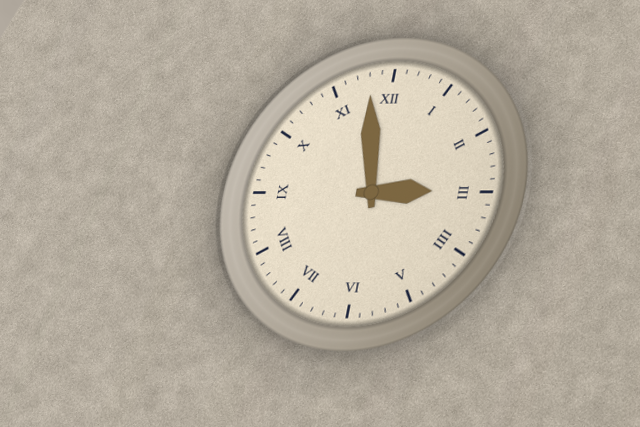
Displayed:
2,58
